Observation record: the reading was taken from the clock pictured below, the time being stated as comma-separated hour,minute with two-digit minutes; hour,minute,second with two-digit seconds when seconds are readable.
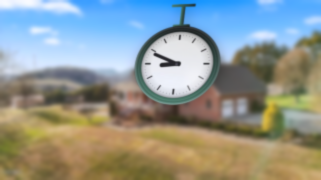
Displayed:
8,49
